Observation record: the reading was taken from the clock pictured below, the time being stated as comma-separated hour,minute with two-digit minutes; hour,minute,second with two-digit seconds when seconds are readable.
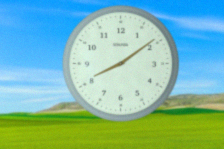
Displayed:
8,09
